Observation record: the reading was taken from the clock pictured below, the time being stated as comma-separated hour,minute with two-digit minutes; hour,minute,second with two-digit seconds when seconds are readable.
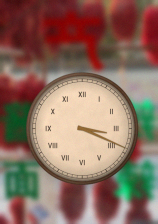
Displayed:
3,19
